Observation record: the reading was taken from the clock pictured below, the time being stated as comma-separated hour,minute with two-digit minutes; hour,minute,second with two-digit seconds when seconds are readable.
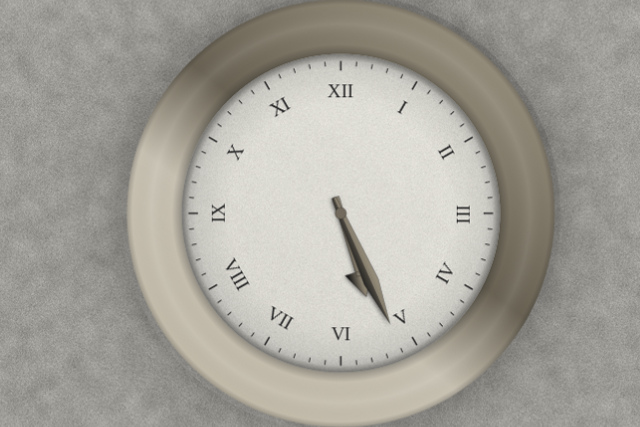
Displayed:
5,26
